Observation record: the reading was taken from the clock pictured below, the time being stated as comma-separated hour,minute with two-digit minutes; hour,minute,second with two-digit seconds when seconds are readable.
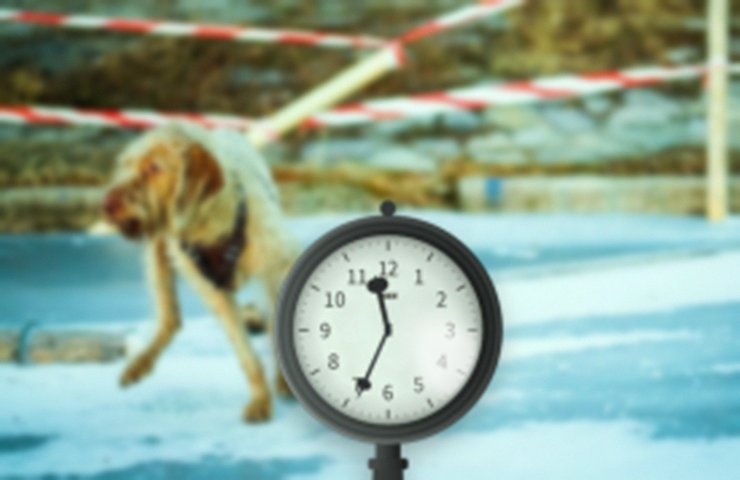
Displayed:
11,34
